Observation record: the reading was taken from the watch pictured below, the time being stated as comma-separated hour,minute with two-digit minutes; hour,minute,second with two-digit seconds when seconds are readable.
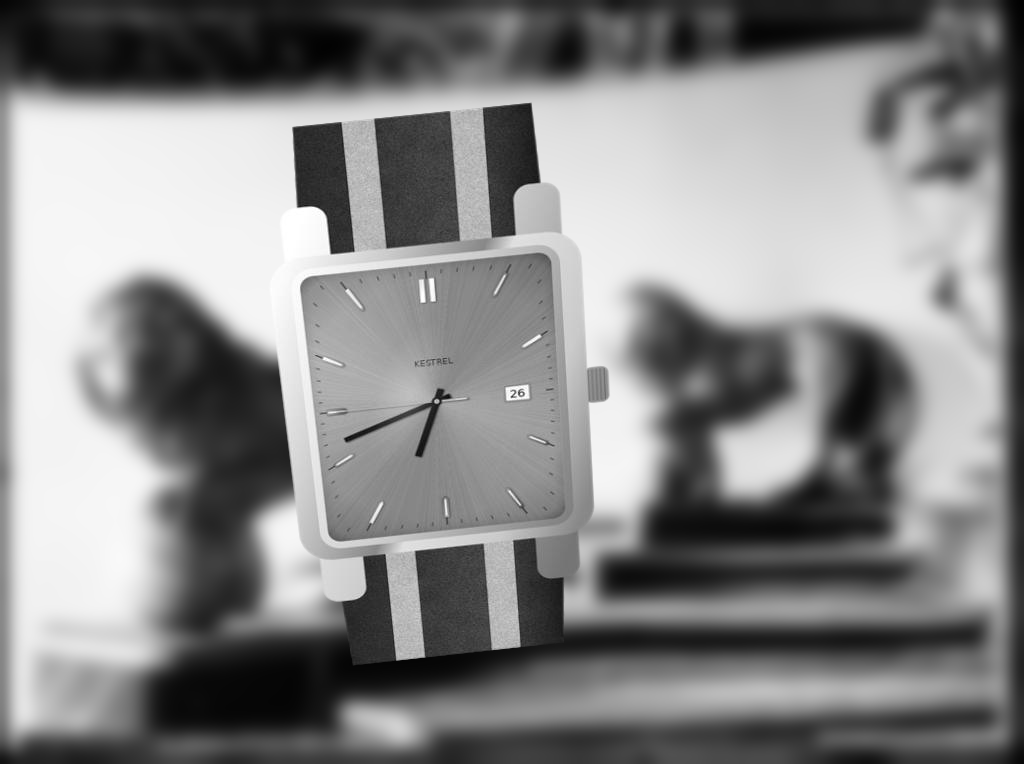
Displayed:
6,41,45
